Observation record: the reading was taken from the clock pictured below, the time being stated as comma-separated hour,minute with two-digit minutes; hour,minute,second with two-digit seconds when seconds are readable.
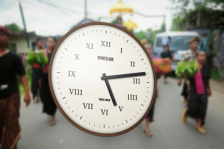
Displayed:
5,13
